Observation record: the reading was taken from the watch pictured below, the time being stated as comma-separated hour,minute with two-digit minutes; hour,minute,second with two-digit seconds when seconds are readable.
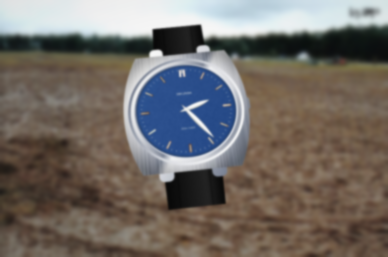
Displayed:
2,24
